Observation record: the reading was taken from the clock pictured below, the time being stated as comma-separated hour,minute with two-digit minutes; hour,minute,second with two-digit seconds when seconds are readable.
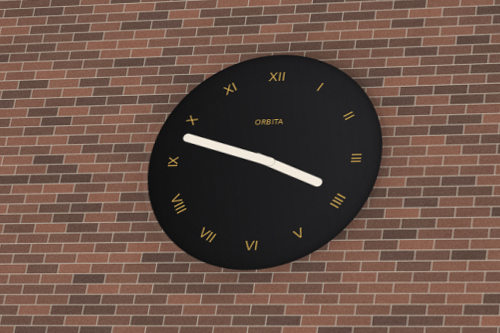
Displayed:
3,48
